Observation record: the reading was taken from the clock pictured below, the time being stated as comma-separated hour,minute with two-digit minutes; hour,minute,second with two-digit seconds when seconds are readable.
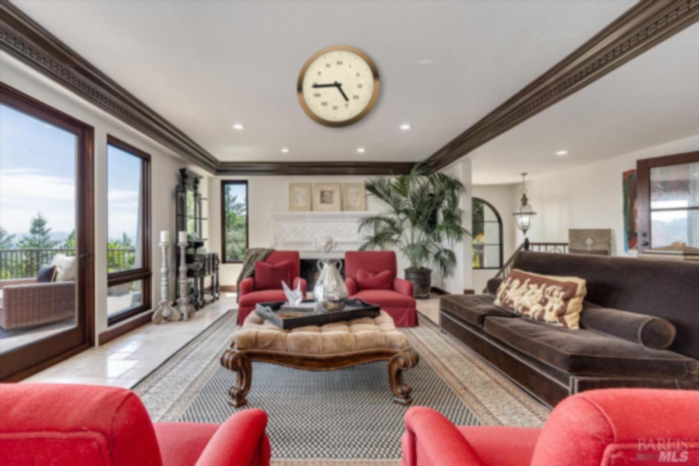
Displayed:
4,44
